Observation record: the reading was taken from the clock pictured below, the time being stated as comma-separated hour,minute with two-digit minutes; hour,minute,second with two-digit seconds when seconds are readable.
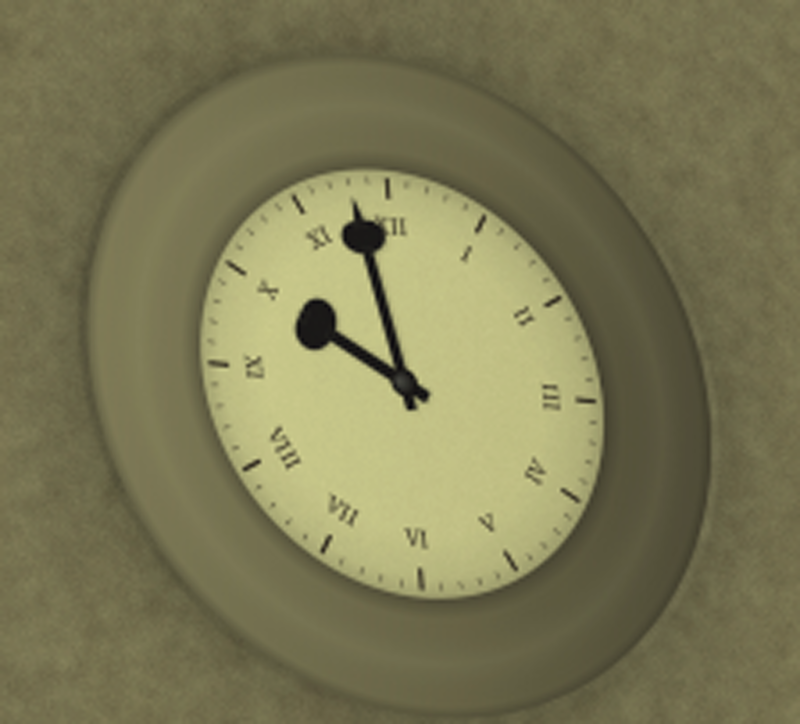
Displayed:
9,58
